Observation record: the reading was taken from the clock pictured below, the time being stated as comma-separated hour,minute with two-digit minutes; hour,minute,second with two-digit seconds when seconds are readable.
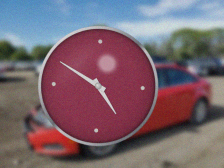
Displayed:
4,50
